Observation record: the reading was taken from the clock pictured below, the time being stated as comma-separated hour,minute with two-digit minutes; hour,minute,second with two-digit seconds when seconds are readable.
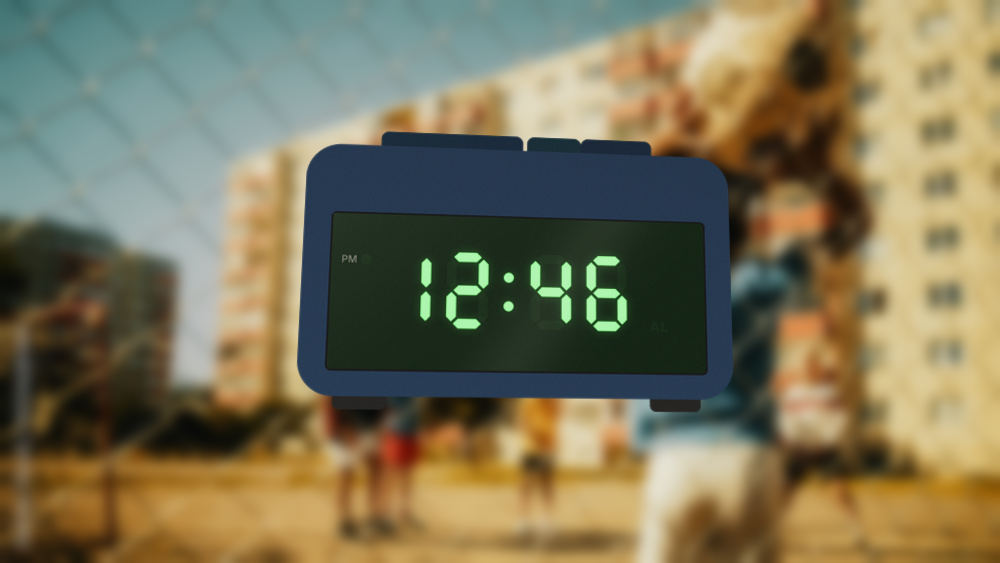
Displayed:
12,46
